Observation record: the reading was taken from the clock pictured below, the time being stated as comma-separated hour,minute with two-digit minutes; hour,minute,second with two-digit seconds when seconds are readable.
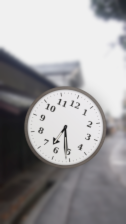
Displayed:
6,26
